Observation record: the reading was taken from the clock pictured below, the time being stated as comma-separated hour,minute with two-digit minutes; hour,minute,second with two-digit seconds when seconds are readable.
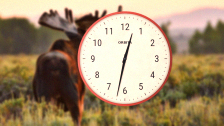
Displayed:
12,32
